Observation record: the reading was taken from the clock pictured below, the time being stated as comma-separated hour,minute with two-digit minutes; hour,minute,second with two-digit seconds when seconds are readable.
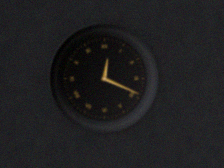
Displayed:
12,19
